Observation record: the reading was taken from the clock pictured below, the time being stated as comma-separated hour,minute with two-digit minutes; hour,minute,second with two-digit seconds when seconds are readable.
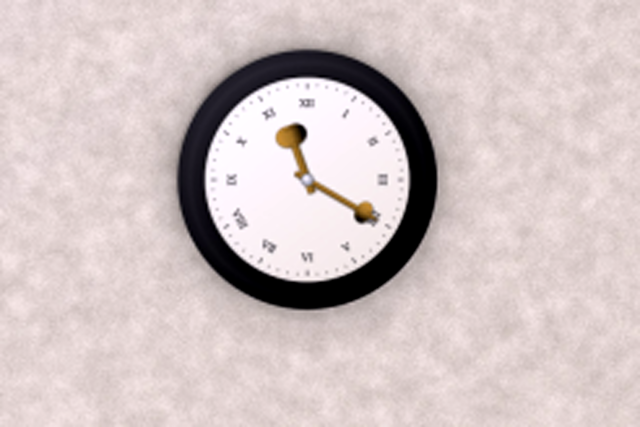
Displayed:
11,20
